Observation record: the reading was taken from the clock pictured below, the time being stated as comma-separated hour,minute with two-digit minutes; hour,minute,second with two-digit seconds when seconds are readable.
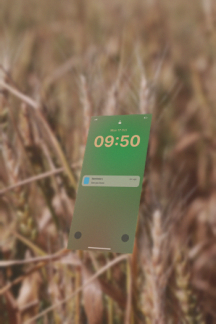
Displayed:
9,50
